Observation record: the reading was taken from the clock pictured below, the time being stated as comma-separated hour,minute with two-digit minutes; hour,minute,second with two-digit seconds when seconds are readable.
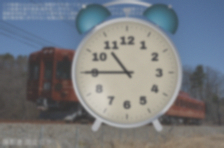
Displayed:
10,45
